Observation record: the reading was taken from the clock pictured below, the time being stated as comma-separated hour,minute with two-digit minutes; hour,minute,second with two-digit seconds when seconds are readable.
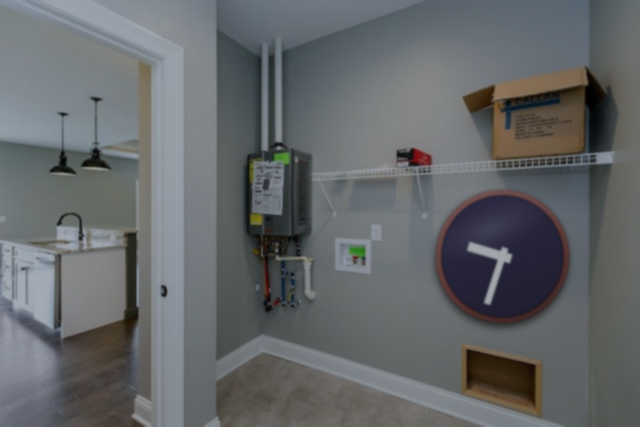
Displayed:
9,33
